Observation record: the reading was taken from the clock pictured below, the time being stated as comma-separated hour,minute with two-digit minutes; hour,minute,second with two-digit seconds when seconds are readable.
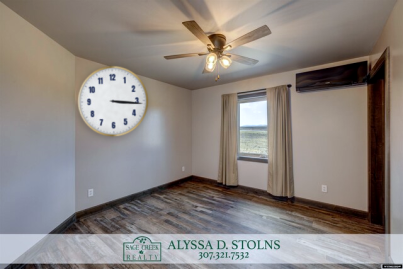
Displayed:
3,16
